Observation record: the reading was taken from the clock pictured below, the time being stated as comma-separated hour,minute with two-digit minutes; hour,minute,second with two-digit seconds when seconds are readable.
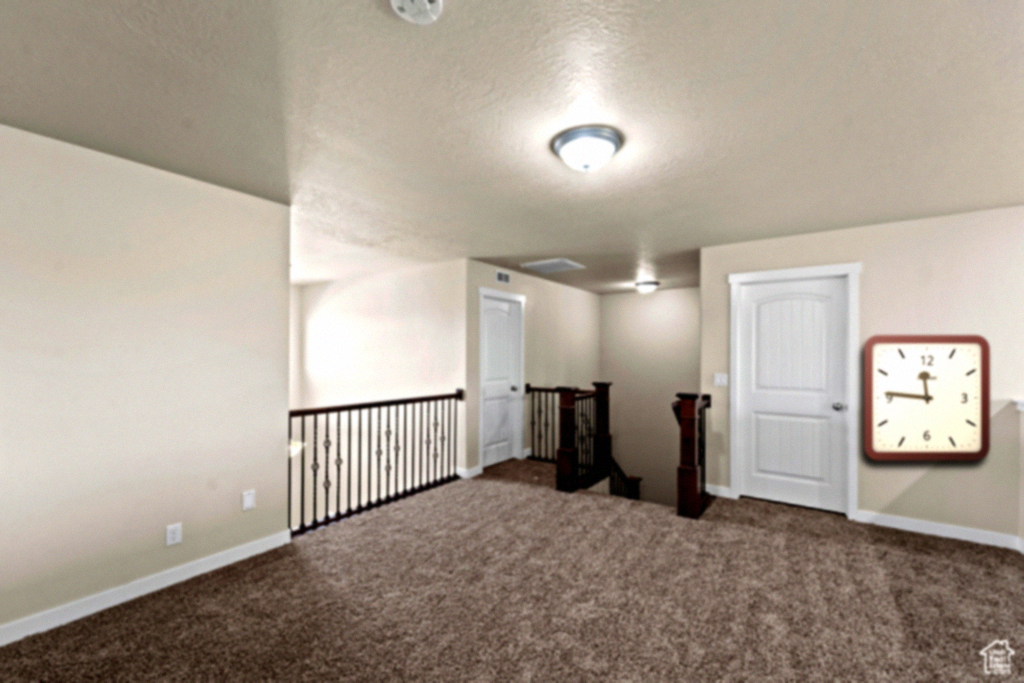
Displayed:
11,46
